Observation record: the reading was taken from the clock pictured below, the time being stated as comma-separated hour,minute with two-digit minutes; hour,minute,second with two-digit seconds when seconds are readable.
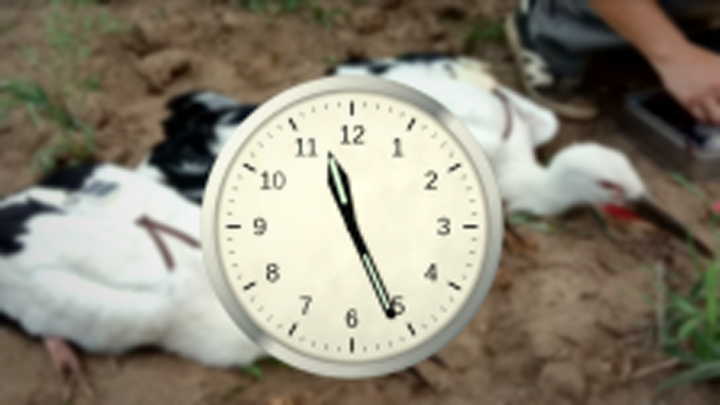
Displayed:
11,26
